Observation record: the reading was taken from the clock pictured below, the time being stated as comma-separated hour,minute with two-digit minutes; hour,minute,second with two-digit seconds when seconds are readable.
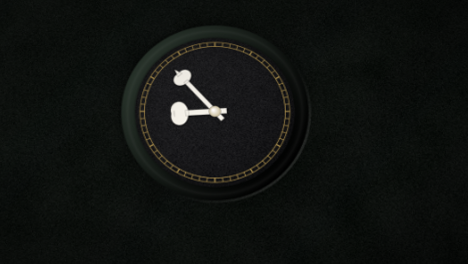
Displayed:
8,53
